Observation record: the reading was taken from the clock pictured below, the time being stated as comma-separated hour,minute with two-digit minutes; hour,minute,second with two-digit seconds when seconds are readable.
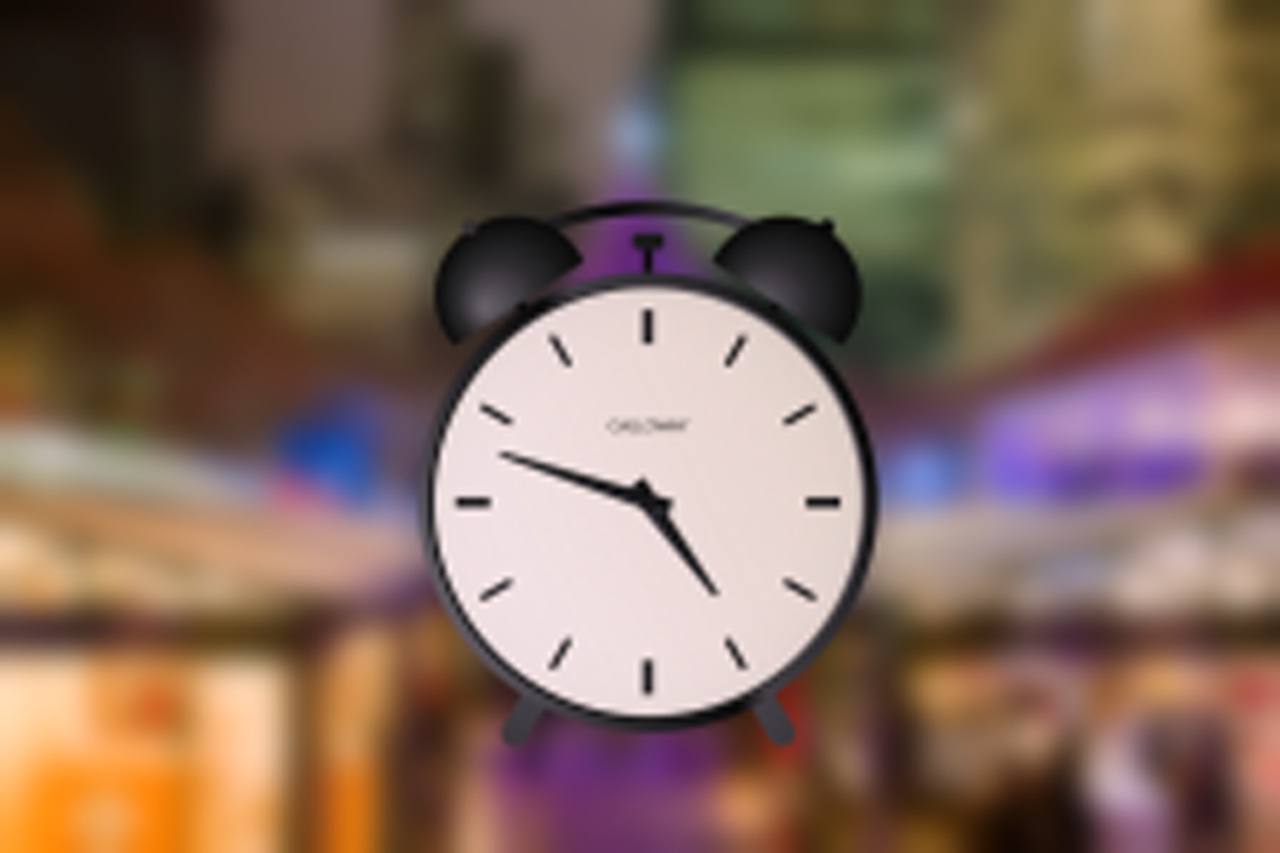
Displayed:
4,48
